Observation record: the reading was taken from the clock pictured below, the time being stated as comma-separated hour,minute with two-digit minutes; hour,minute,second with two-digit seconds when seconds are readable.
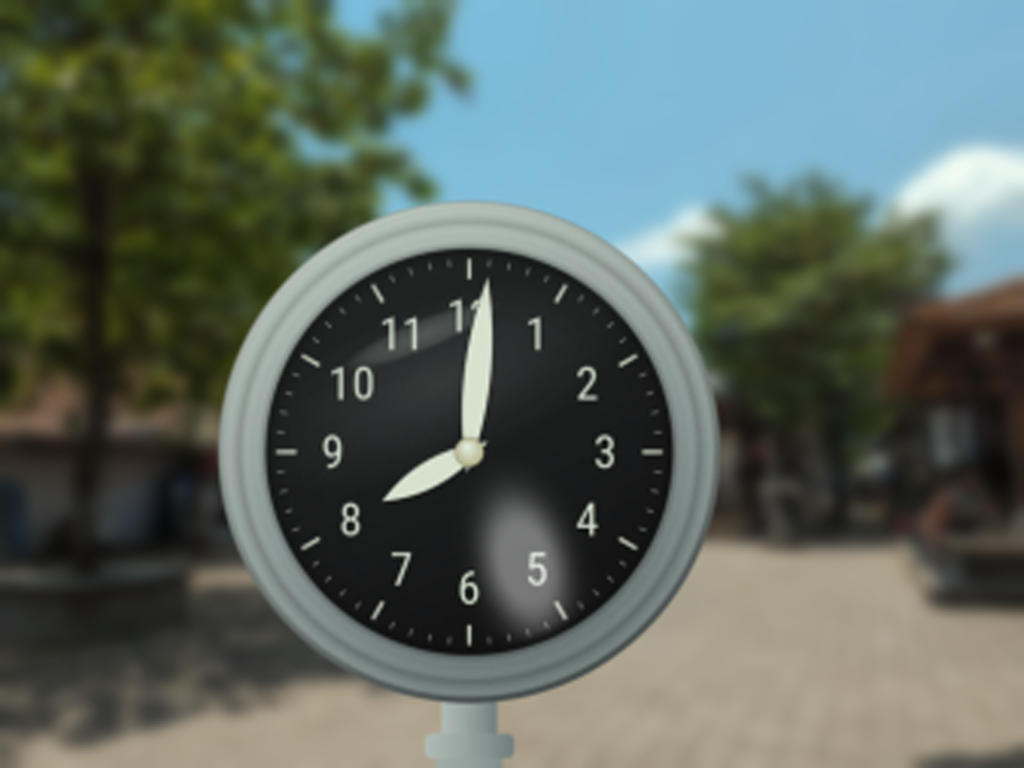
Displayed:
8,01
